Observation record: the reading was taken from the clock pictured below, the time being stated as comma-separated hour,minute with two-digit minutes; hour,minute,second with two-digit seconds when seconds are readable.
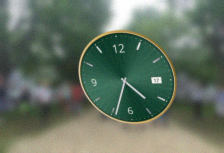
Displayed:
4,34
